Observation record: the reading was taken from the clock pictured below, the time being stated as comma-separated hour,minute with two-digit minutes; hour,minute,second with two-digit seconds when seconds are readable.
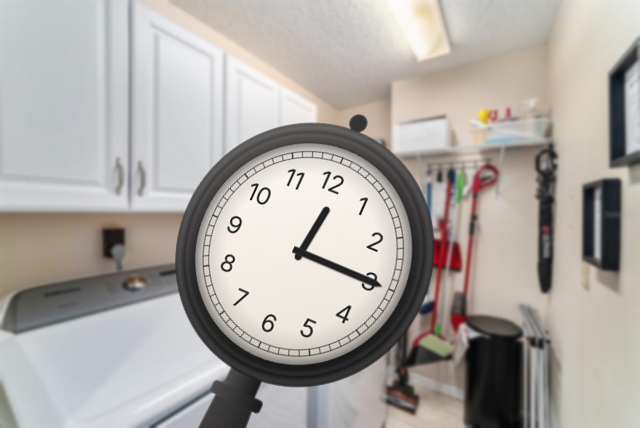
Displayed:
12,15
